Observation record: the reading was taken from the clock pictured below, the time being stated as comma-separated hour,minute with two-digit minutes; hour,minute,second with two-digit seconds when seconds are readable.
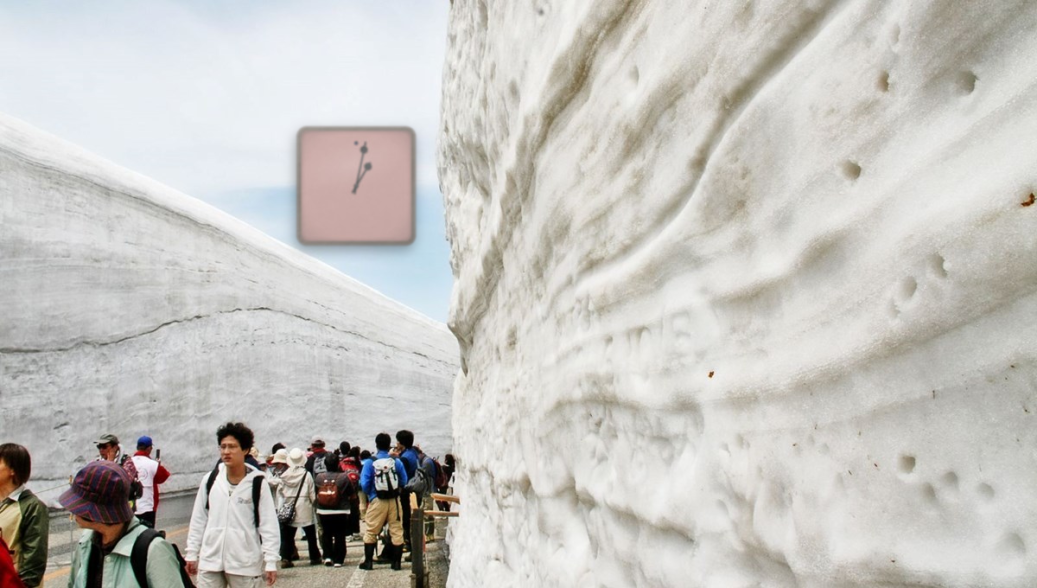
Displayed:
1,02
